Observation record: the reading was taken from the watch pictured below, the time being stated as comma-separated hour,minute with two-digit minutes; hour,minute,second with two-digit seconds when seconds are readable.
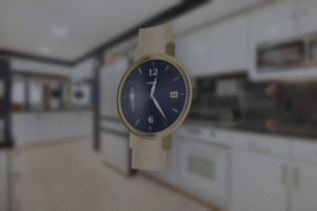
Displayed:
12,24
